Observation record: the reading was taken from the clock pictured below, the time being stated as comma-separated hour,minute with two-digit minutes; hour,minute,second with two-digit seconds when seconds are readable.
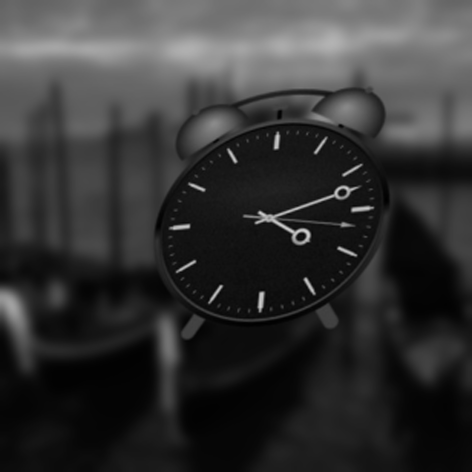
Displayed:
4,12,17
